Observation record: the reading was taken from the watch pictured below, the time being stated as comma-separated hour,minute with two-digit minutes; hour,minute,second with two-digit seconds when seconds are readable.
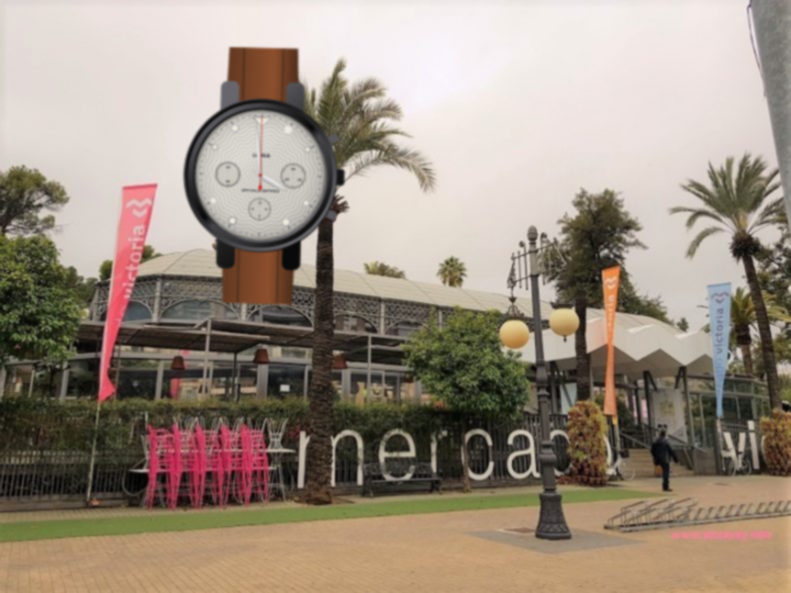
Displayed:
3,59
